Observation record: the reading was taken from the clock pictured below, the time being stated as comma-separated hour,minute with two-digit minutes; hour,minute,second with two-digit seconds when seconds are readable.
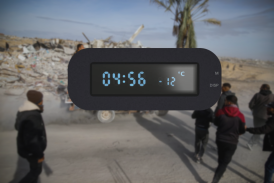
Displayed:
4,56
